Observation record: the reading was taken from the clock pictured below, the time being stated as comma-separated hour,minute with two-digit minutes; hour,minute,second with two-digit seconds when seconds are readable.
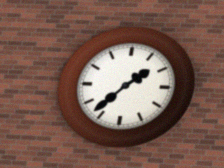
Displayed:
1,37
